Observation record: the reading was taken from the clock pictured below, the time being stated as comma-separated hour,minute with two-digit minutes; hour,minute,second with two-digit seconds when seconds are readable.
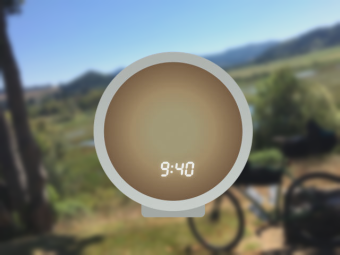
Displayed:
9,40
